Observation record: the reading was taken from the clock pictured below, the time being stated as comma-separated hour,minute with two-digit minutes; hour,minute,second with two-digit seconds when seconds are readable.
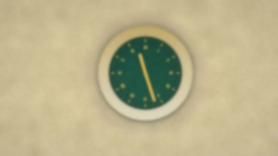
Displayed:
11,27
